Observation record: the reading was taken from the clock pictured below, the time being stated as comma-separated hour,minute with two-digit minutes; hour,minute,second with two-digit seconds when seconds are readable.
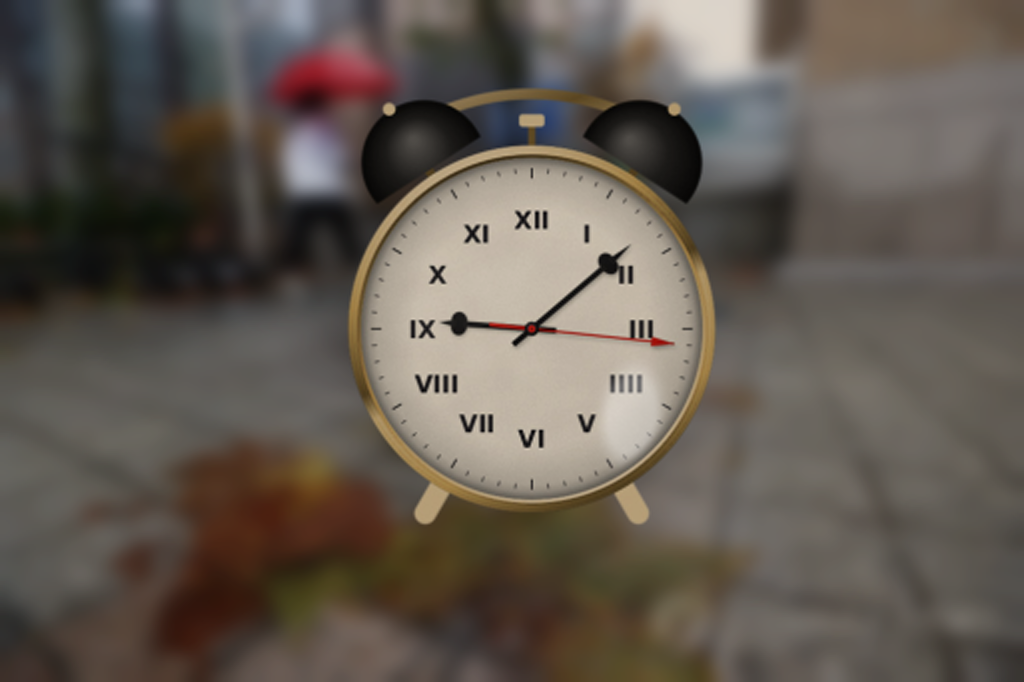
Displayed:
9,08,16
